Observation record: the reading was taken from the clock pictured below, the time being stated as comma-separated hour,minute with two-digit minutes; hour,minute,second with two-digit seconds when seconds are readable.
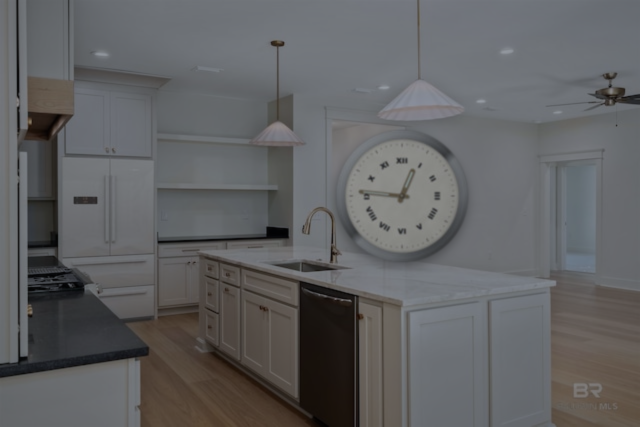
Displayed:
12,46
